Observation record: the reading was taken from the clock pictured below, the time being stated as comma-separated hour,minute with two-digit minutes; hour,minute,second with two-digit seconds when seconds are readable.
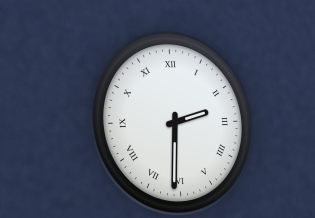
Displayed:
2,31
